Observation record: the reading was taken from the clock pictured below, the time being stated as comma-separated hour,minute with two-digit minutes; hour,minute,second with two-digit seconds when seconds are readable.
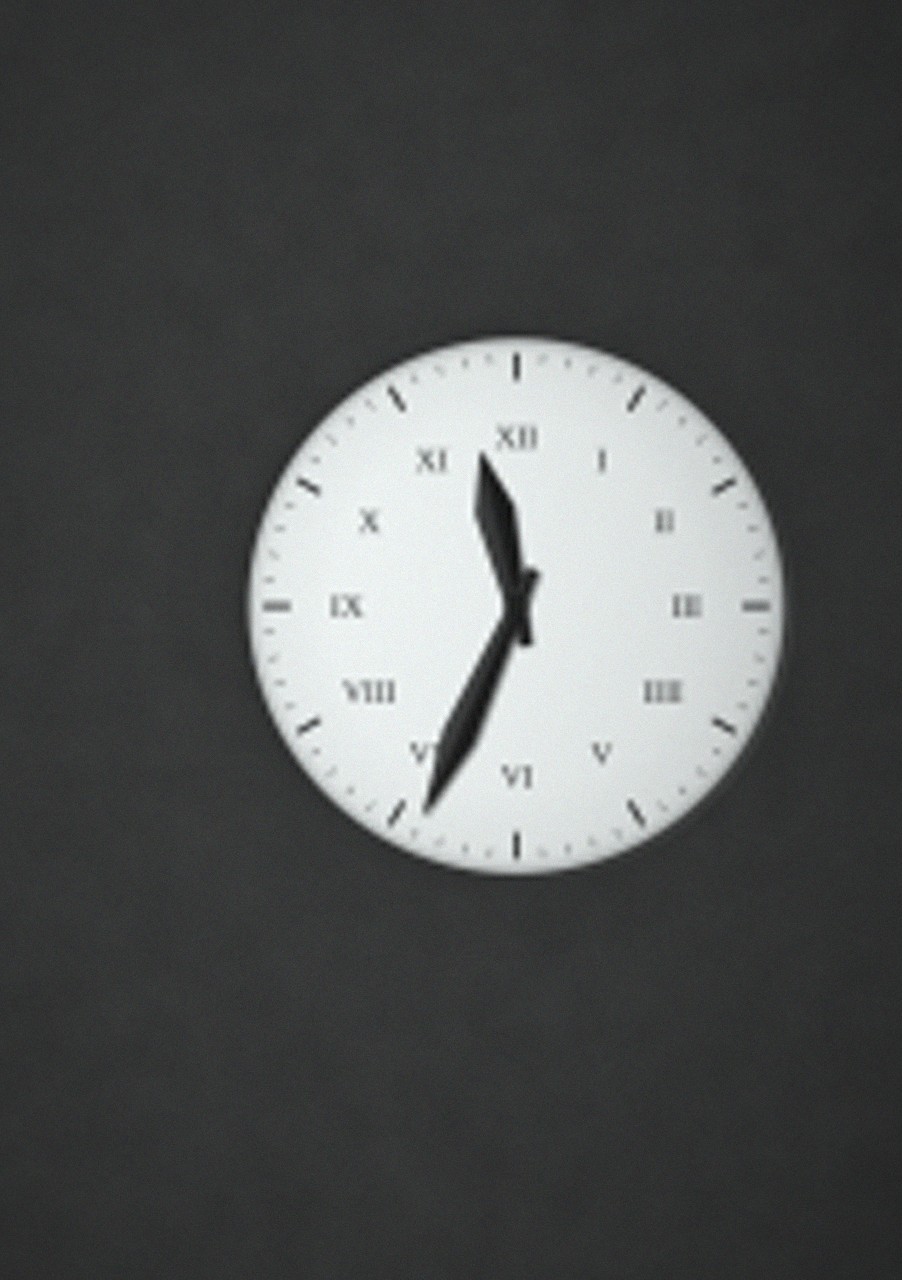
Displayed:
11,34
